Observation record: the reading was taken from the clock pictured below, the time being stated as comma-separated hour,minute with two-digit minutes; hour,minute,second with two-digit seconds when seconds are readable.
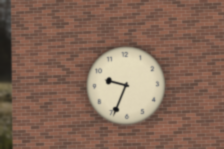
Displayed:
9,34
